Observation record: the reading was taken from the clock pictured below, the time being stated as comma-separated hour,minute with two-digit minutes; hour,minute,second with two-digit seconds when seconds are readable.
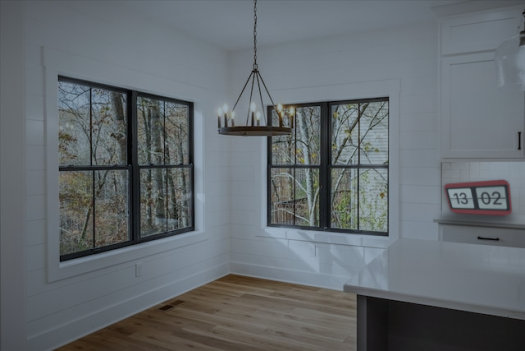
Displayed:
13,02
